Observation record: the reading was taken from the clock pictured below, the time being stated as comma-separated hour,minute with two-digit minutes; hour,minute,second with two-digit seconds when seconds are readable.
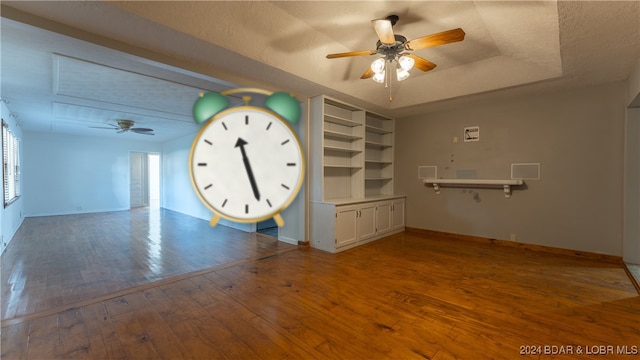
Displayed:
11,27
